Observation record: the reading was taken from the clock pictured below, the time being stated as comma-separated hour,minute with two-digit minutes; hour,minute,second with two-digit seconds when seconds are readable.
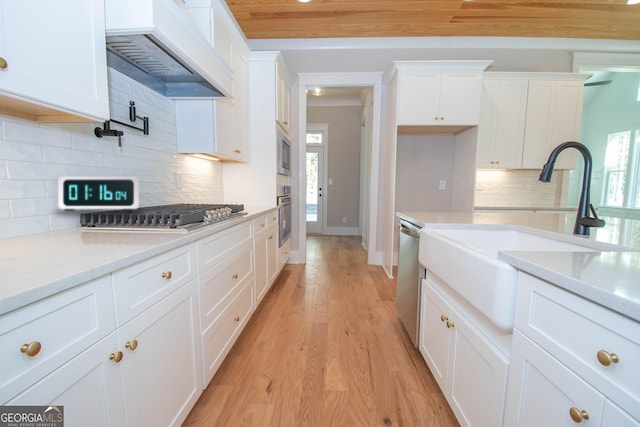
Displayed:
1,16
